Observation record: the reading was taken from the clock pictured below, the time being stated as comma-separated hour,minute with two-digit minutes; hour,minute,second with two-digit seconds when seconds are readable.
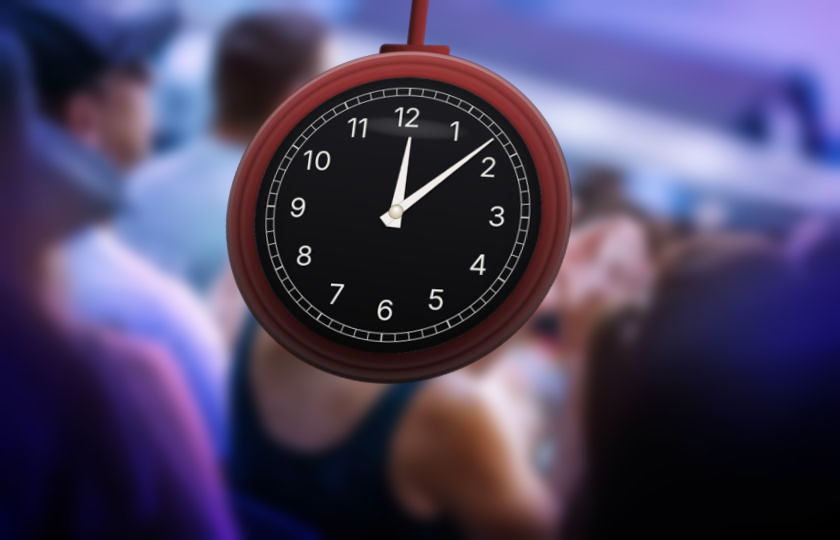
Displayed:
12,08
